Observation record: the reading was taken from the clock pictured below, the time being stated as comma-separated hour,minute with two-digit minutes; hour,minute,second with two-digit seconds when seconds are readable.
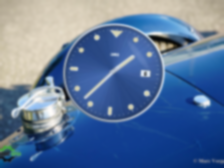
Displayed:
1,37
